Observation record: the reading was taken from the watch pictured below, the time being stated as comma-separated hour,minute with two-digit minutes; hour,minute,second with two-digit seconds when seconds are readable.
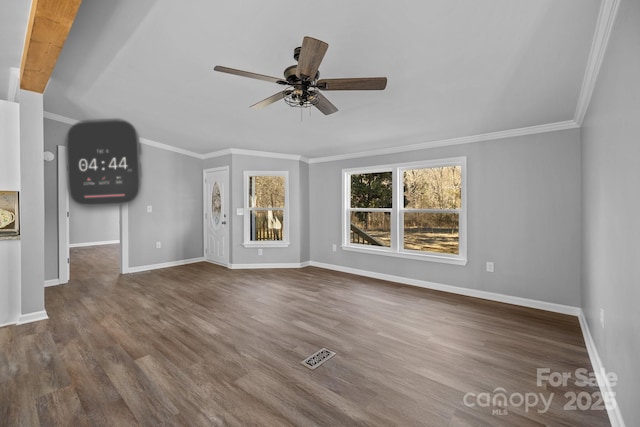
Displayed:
4,44
